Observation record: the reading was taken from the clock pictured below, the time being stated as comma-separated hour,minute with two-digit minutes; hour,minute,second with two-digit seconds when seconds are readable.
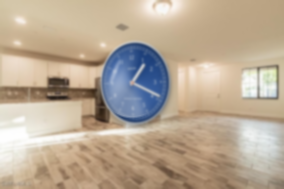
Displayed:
1,19
